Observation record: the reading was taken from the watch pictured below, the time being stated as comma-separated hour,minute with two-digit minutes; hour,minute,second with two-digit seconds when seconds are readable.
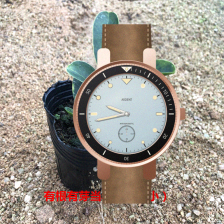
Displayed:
9,43
